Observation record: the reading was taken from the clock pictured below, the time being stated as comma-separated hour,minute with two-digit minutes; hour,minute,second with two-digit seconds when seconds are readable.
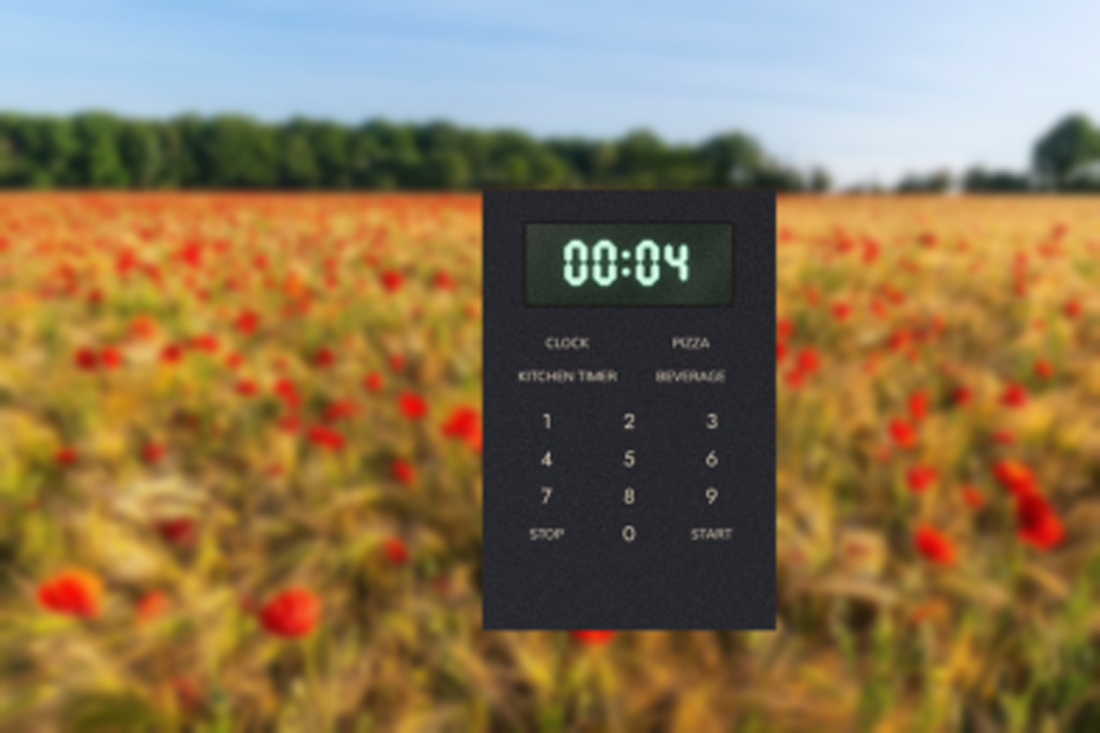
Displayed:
0,04
